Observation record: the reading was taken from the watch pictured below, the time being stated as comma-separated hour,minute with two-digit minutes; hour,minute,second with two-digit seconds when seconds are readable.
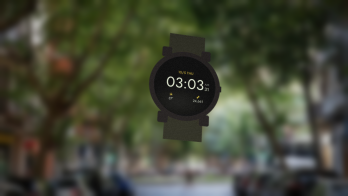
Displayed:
3,03
